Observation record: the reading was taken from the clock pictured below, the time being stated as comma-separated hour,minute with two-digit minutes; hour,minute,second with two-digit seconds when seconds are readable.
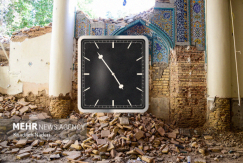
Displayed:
4,54
